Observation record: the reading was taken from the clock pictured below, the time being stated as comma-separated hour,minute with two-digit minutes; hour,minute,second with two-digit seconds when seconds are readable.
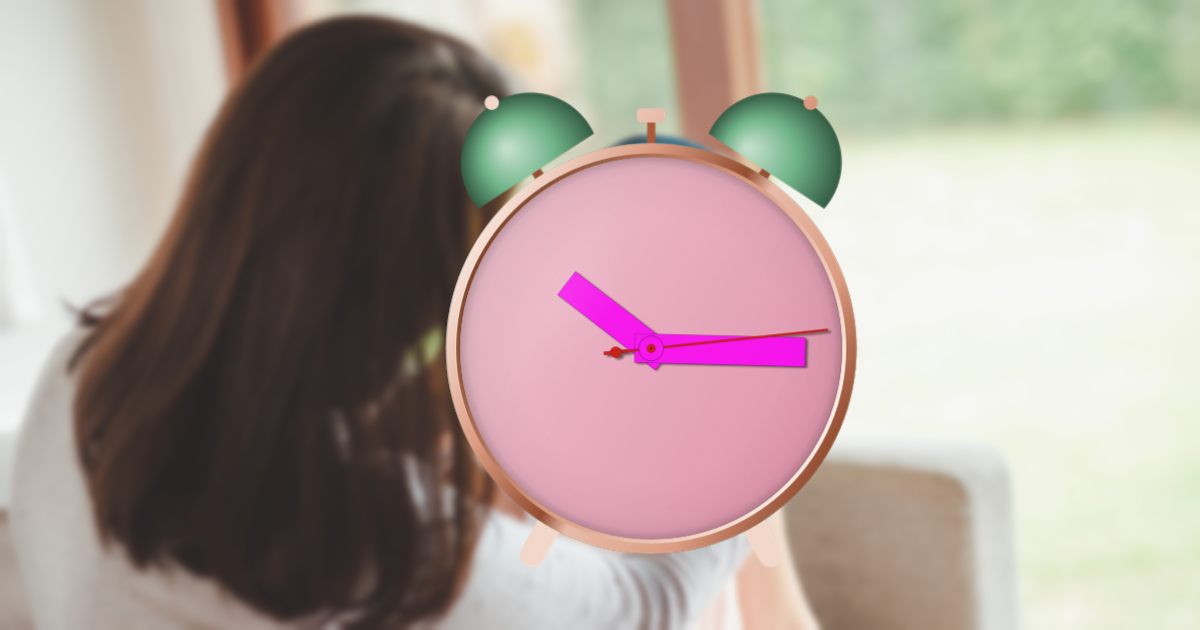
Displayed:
10,15,14
